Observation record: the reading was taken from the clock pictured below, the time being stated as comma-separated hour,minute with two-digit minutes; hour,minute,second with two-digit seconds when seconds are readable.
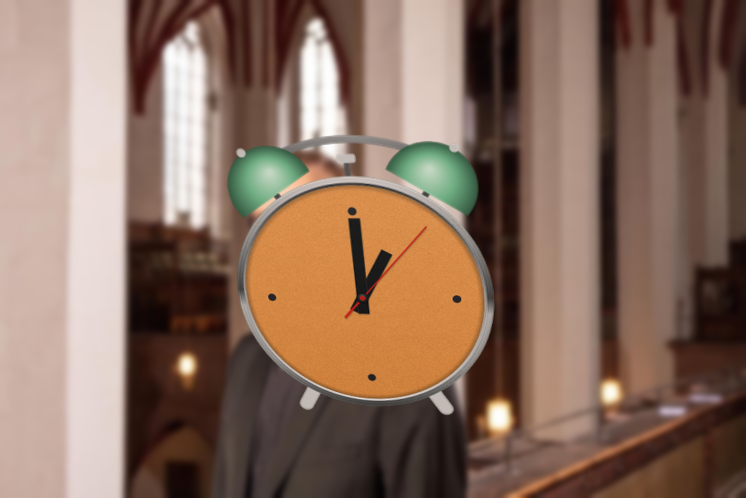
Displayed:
1,00,07
